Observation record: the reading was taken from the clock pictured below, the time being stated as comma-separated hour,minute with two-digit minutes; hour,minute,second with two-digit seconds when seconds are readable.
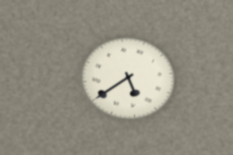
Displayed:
4,35
